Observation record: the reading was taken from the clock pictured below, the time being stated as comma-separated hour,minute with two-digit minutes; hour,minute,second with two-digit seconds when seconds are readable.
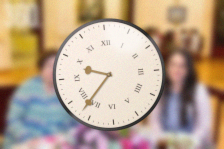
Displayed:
9,37
